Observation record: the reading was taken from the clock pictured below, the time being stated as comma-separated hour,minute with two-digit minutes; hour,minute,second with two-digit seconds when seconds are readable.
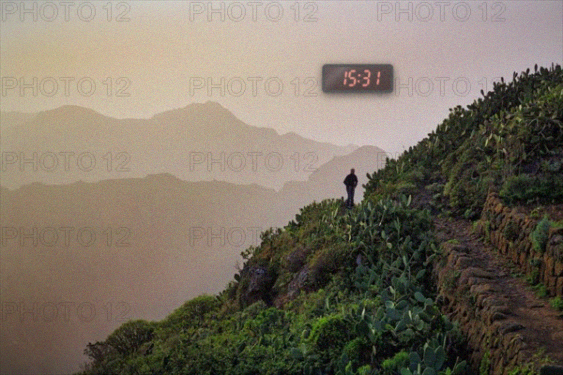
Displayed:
15,31
